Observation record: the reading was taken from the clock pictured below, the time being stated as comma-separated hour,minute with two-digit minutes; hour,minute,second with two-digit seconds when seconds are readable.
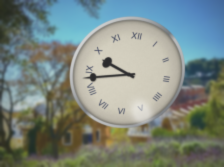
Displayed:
9,43
